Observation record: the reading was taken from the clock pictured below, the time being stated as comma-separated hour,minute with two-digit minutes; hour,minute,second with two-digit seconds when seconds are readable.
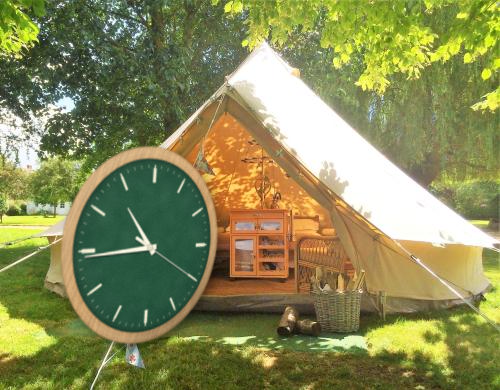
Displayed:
10,44,20
